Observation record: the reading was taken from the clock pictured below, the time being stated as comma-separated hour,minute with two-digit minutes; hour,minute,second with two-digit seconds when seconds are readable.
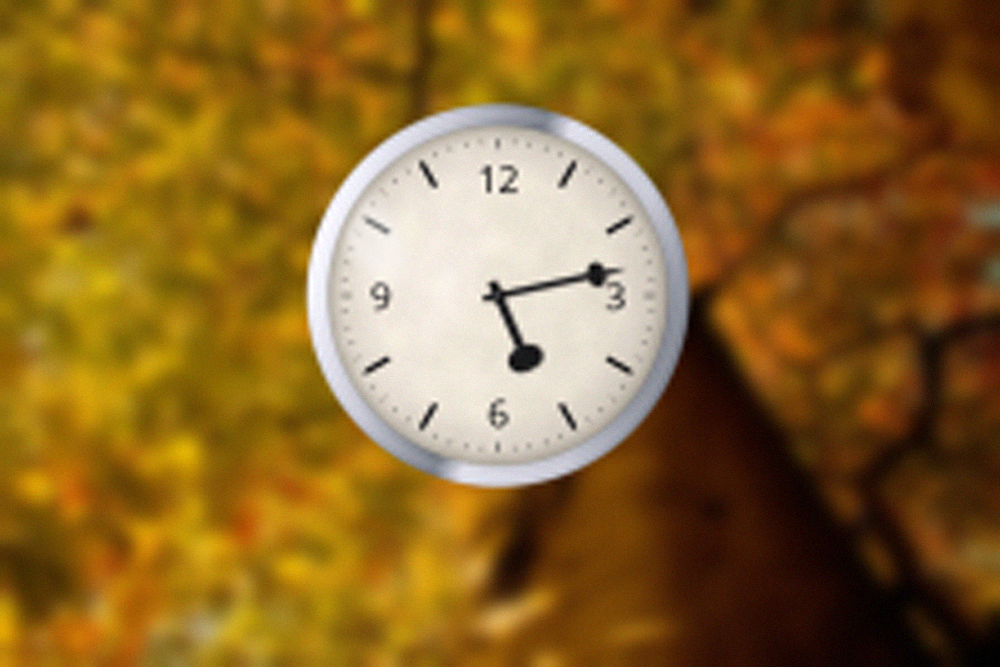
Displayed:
5,13
